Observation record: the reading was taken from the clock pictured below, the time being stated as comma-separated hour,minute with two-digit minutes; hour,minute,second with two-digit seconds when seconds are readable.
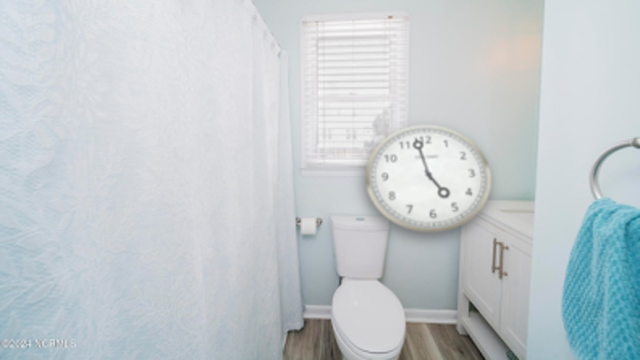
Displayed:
4,58
